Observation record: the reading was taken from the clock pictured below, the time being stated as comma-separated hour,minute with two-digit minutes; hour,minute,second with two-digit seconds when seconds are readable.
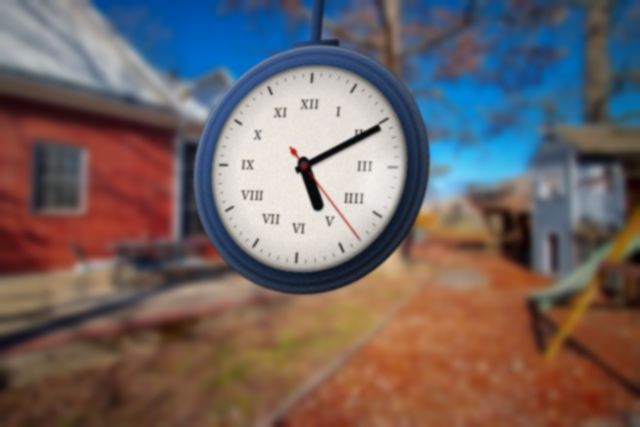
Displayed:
5,10,23
